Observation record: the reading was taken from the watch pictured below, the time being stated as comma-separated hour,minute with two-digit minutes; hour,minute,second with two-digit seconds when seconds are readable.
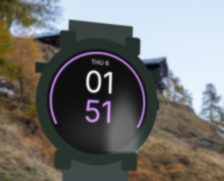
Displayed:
1,51
